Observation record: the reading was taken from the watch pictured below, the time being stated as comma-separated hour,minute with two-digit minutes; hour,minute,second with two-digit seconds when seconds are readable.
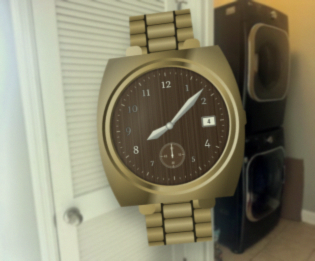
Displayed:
8,08
